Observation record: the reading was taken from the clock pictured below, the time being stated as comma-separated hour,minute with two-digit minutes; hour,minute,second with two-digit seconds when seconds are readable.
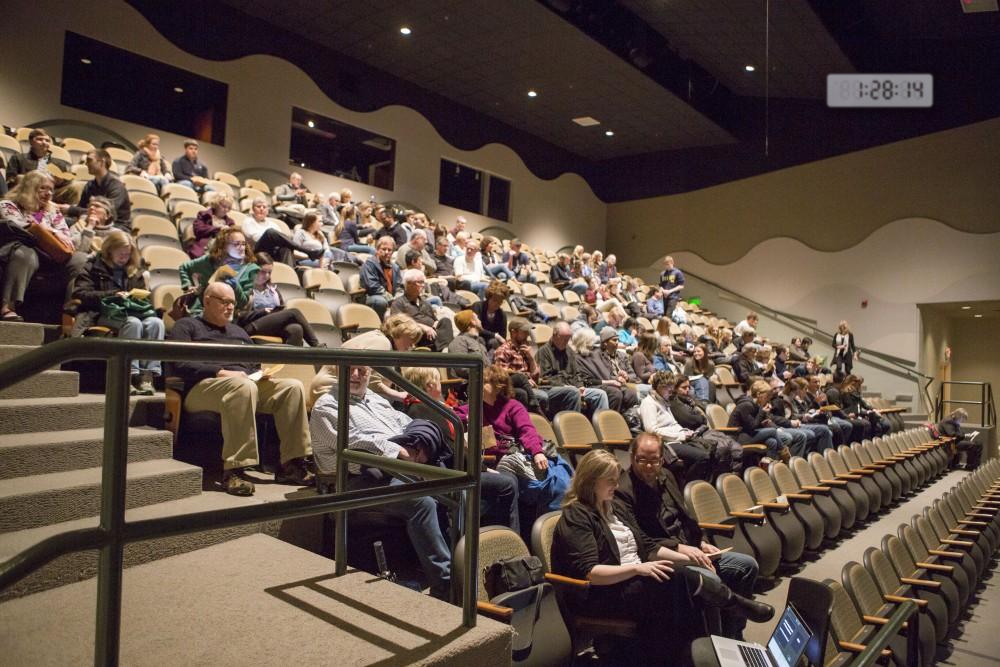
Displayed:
1,28,14
